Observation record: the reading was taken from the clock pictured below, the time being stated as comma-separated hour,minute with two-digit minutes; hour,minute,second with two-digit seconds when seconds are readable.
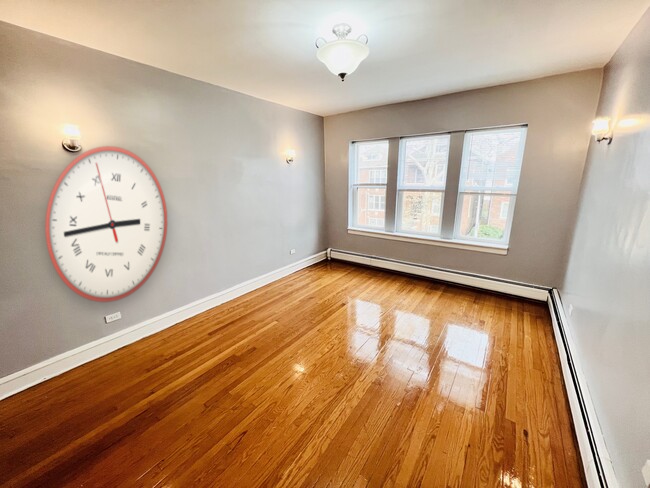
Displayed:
2,42,56
